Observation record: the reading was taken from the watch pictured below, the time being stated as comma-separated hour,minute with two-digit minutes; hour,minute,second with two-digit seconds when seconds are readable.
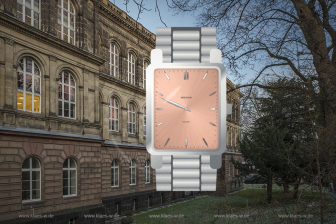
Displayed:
9,49
